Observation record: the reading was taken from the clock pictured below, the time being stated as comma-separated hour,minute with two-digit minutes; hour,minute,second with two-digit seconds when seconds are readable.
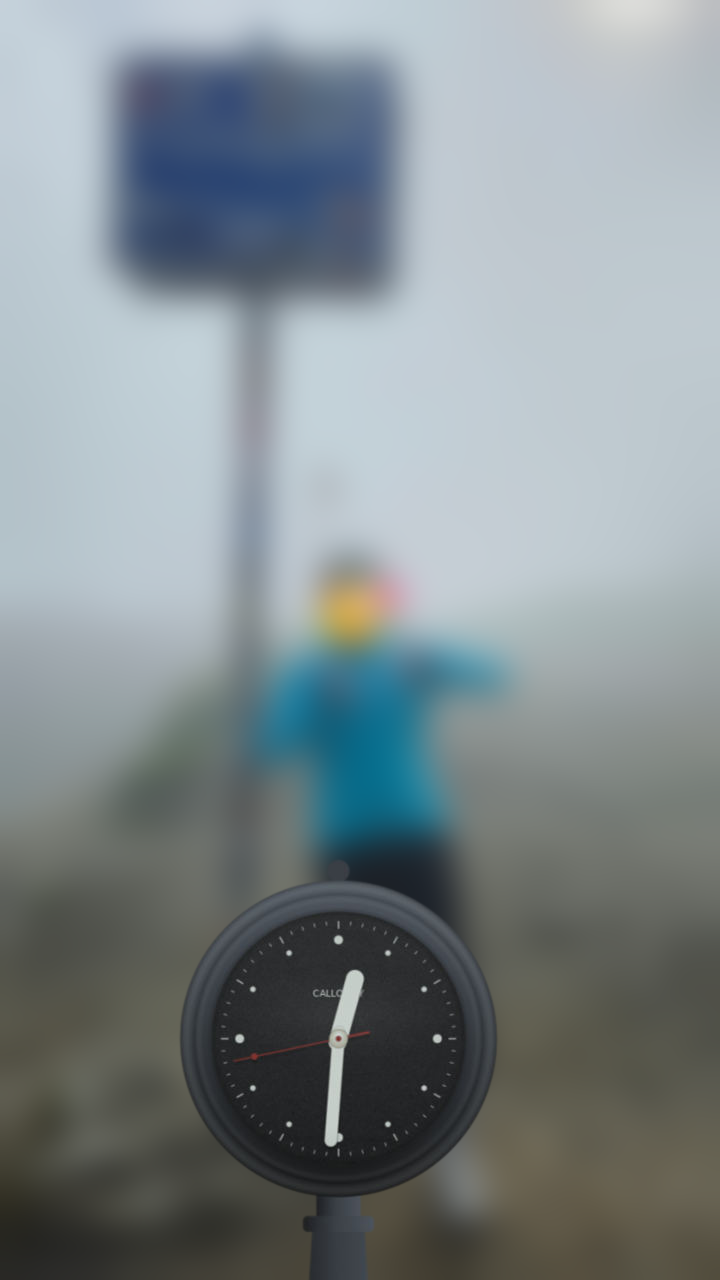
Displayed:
12,30,43
